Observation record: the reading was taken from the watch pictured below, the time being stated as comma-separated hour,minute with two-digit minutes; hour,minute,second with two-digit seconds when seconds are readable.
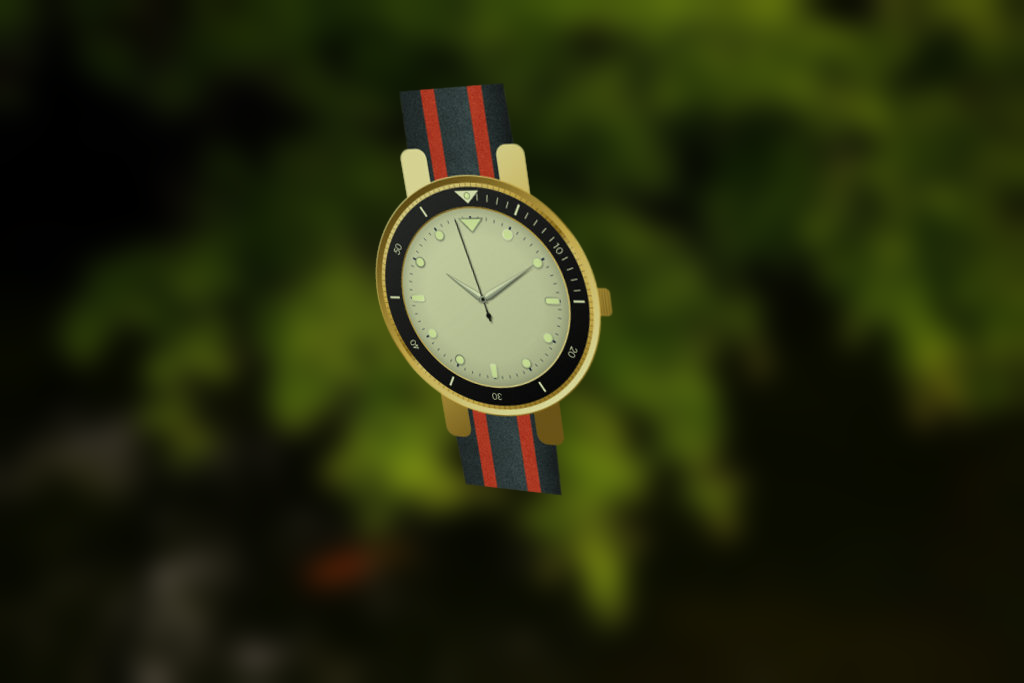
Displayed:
10,09,58
